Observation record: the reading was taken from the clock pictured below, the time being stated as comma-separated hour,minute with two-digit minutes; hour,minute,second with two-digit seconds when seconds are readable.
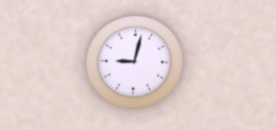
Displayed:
9,02
